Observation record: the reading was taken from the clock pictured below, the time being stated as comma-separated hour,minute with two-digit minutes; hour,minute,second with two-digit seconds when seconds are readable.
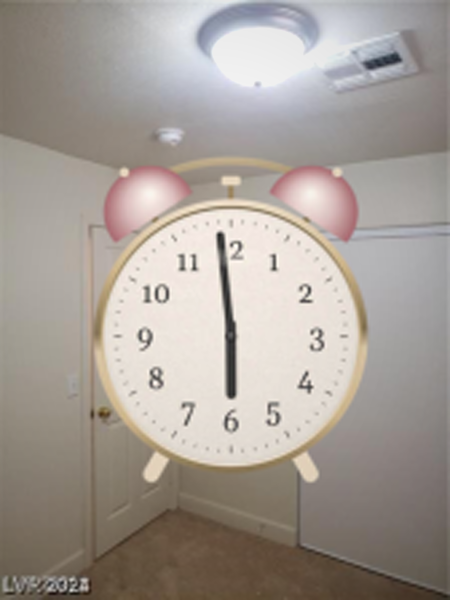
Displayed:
5,59
